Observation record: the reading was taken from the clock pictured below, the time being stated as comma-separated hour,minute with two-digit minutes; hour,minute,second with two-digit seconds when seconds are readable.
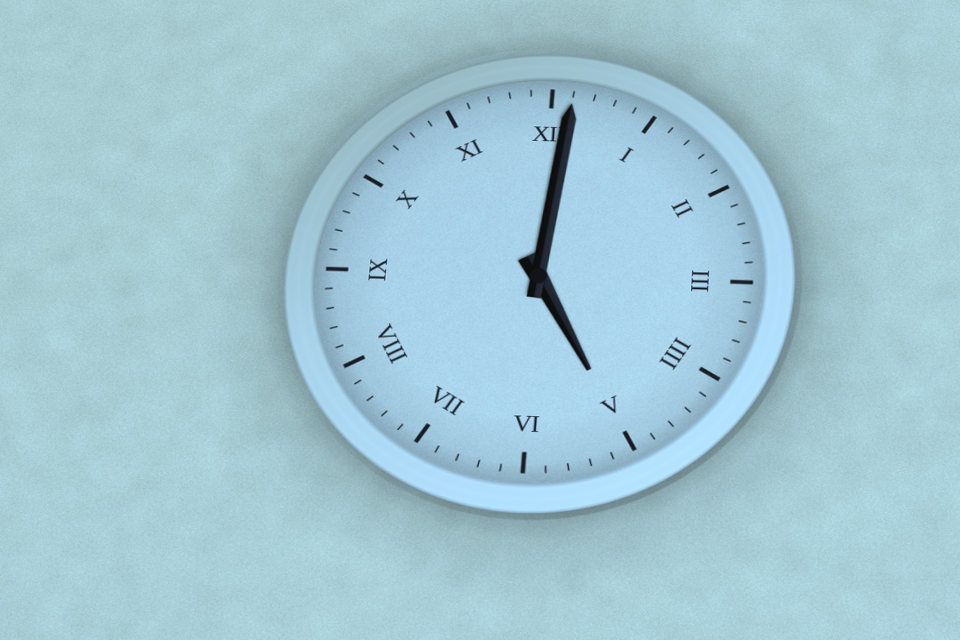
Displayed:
5,01
